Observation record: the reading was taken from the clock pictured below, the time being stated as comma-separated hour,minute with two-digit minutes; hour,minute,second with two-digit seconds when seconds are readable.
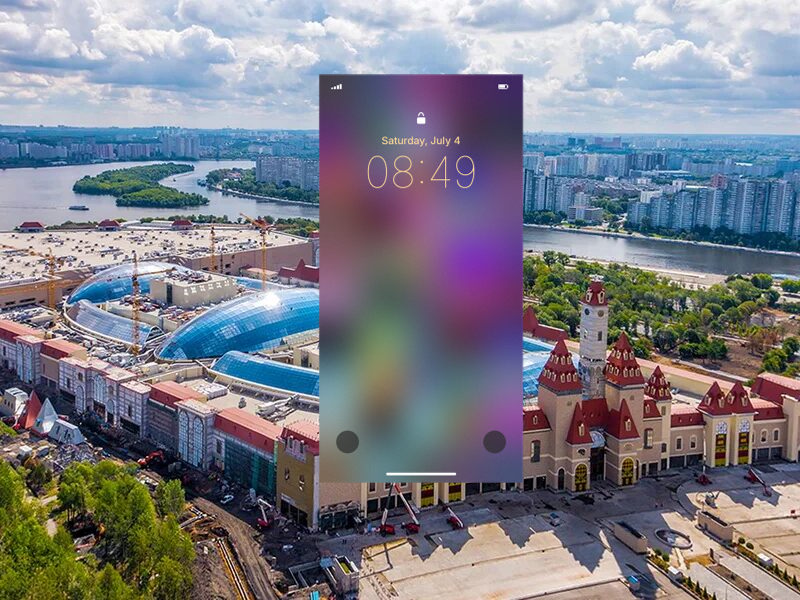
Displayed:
8,49
